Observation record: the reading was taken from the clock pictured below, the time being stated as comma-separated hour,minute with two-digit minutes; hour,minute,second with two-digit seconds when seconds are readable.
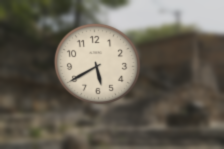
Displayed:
5,40
